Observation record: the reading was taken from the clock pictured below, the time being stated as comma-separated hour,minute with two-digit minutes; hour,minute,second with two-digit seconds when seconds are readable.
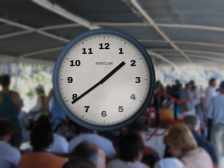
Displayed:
1,39
